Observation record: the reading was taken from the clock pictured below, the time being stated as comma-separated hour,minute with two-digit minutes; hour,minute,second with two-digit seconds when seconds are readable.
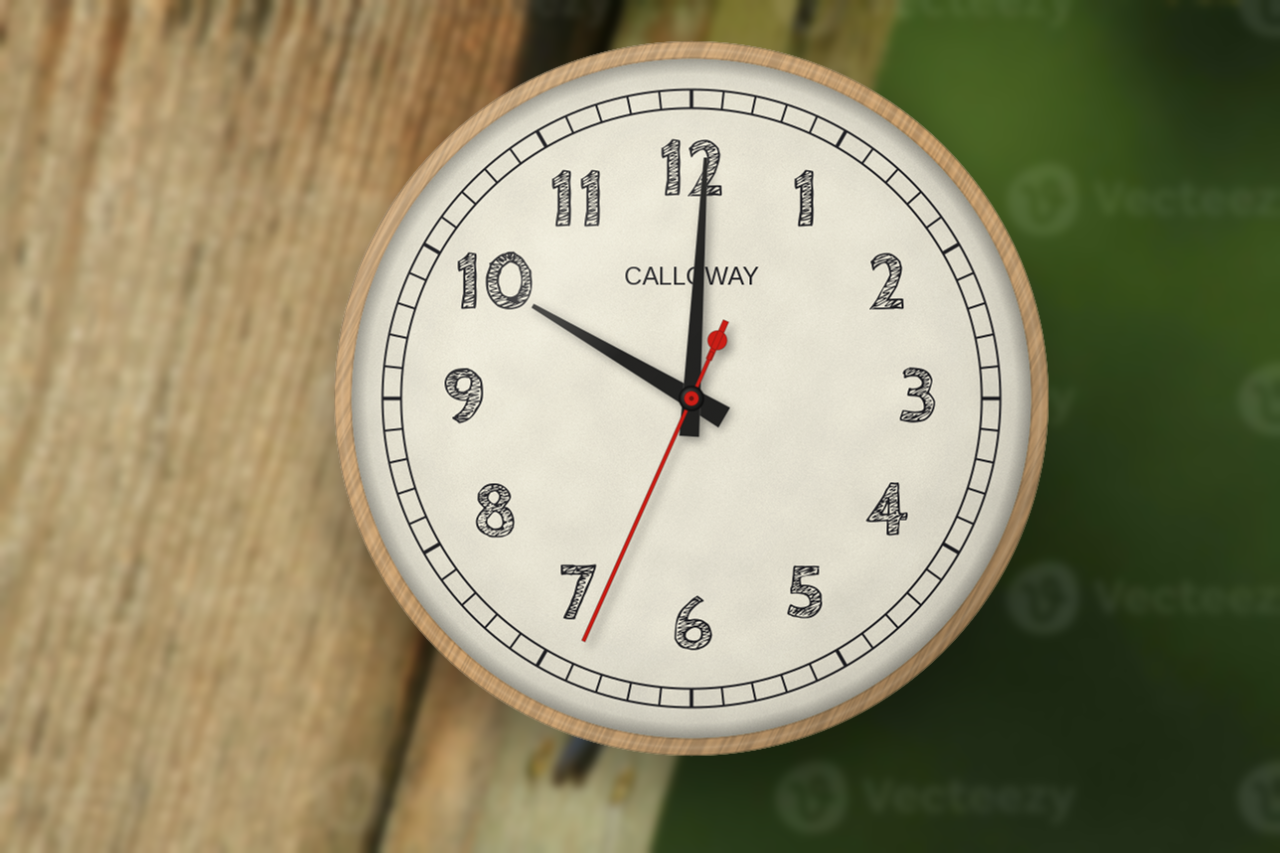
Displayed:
10,00,34
